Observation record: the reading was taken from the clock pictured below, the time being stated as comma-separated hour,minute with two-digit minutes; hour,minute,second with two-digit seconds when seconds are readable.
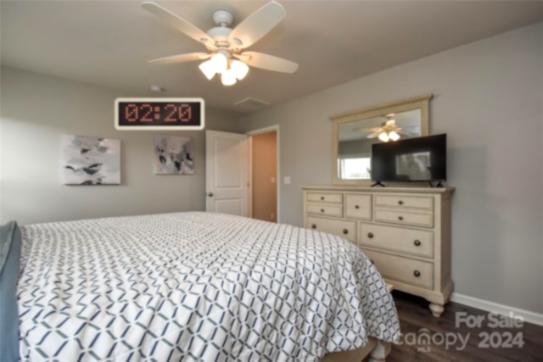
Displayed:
2,20
